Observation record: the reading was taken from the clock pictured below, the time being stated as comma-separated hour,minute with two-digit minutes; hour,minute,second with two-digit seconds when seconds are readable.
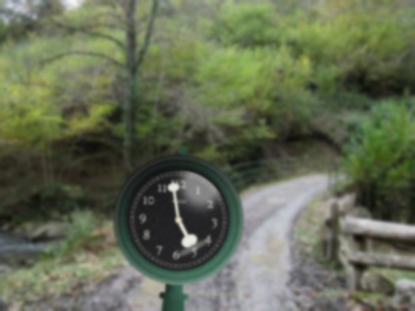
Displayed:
4,58
